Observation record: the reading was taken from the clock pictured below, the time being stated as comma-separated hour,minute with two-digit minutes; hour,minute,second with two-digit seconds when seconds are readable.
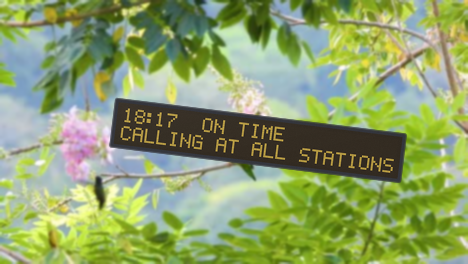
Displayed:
18,17
